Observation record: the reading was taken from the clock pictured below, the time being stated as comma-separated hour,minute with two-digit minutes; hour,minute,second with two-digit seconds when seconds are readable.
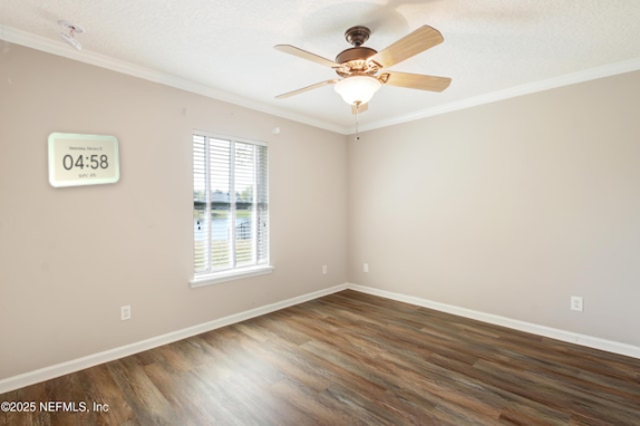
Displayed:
4,58
